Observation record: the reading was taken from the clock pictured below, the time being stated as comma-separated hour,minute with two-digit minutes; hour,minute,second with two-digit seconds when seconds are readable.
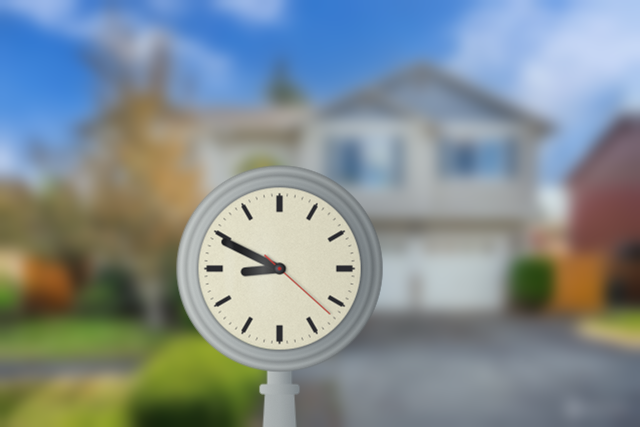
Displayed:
8,49,22
